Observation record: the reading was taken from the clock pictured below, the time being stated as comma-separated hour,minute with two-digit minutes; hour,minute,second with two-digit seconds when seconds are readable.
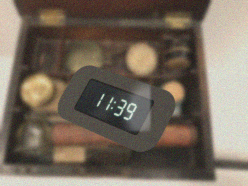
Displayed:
11,39
